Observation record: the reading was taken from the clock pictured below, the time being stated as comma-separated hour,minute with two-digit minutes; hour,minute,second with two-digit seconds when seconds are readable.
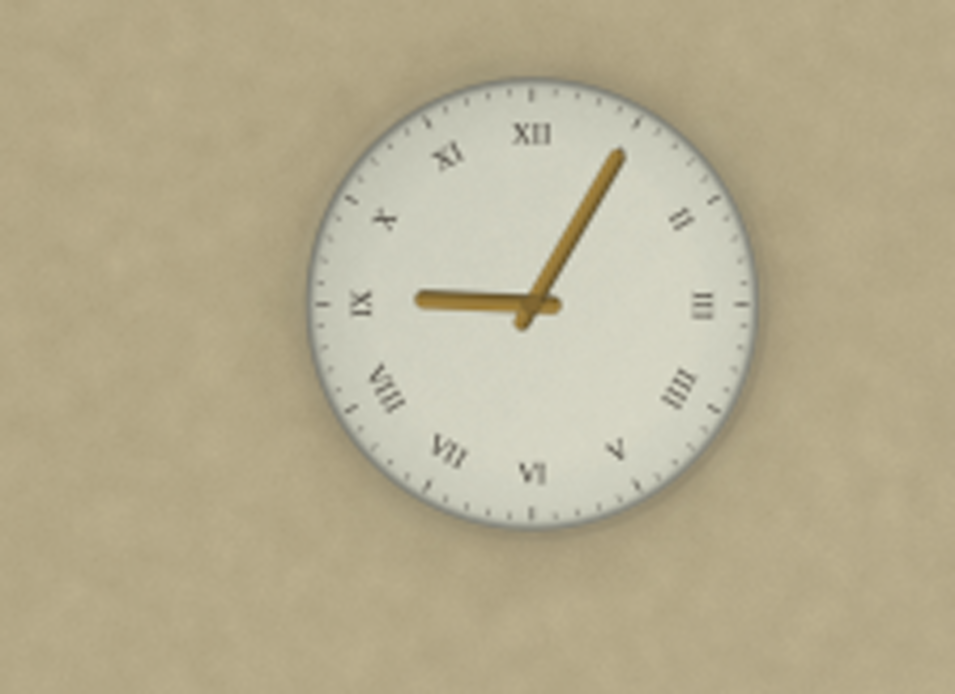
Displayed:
9,05
